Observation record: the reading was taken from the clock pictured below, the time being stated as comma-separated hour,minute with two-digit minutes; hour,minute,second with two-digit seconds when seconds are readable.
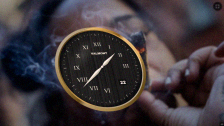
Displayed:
1,38
